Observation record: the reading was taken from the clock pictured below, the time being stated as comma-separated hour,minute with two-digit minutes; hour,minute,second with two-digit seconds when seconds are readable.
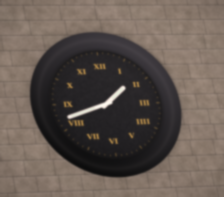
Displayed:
1,42
